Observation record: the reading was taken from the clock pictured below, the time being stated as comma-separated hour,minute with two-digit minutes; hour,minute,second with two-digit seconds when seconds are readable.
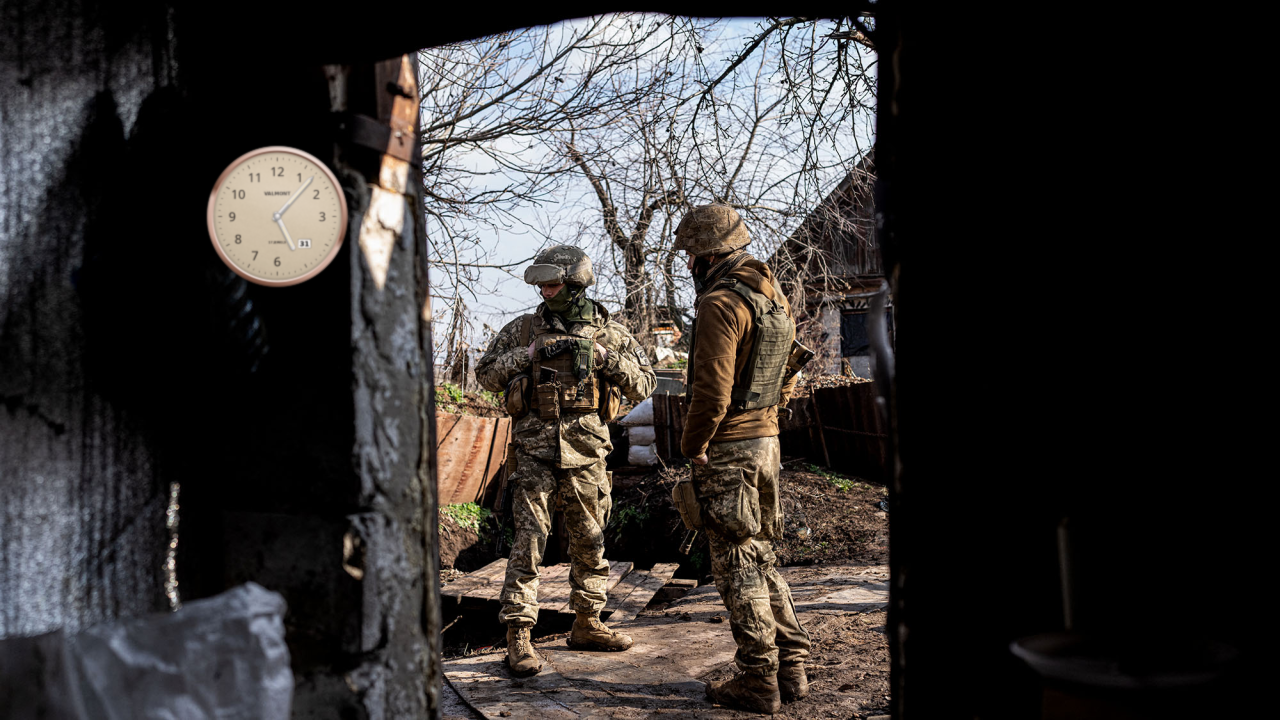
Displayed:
5,07
